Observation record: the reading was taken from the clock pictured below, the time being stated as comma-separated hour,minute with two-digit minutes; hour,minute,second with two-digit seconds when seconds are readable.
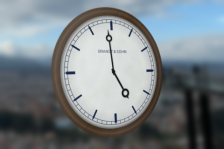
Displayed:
4,59
